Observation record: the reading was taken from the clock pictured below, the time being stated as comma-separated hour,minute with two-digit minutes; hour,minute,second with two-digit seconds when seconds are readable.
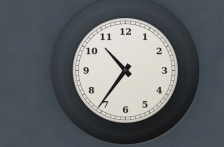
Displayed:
10,36
